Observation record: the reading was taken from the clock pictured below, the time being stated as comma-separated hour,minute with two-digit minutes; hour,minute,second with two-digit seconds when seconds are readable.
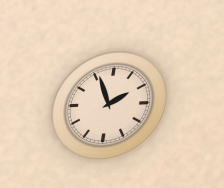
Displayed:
1,56
